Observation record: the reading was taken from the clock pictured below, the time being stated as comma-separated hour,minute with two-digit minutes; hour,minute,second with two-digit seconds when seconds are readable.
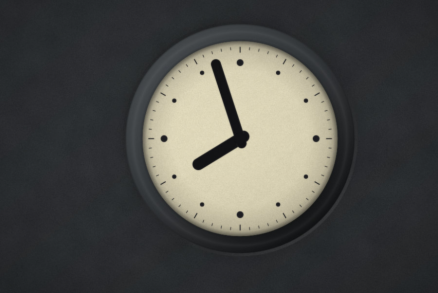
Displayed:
7,57
